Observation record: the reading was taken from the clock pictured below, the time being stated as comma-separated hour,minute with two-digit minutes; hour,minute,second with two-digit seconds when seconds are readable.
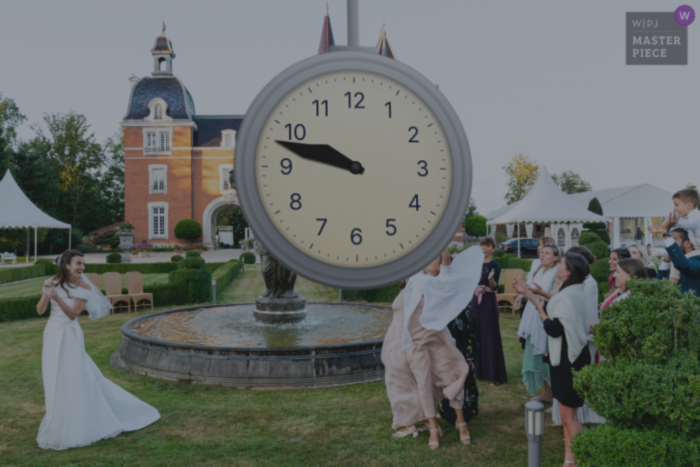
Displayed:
9,48
